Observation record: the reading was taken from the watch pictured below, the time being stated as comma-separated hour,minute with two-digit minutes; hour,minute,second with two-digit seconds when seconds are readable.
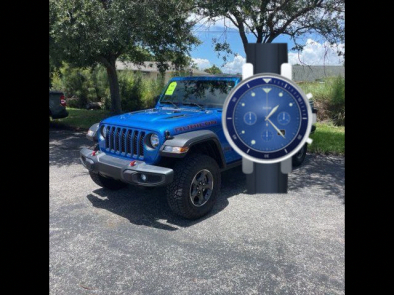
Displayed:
1,23
